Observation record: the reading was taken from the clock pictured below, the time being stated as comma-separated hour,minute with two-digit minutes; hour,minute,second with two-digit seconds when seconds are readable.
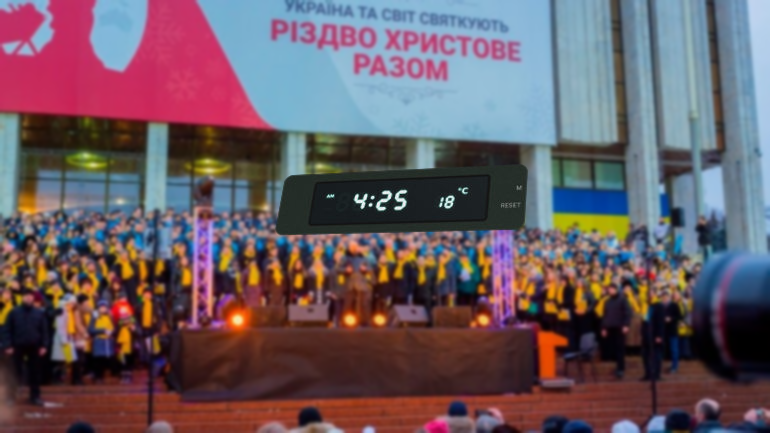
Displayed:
4,25
